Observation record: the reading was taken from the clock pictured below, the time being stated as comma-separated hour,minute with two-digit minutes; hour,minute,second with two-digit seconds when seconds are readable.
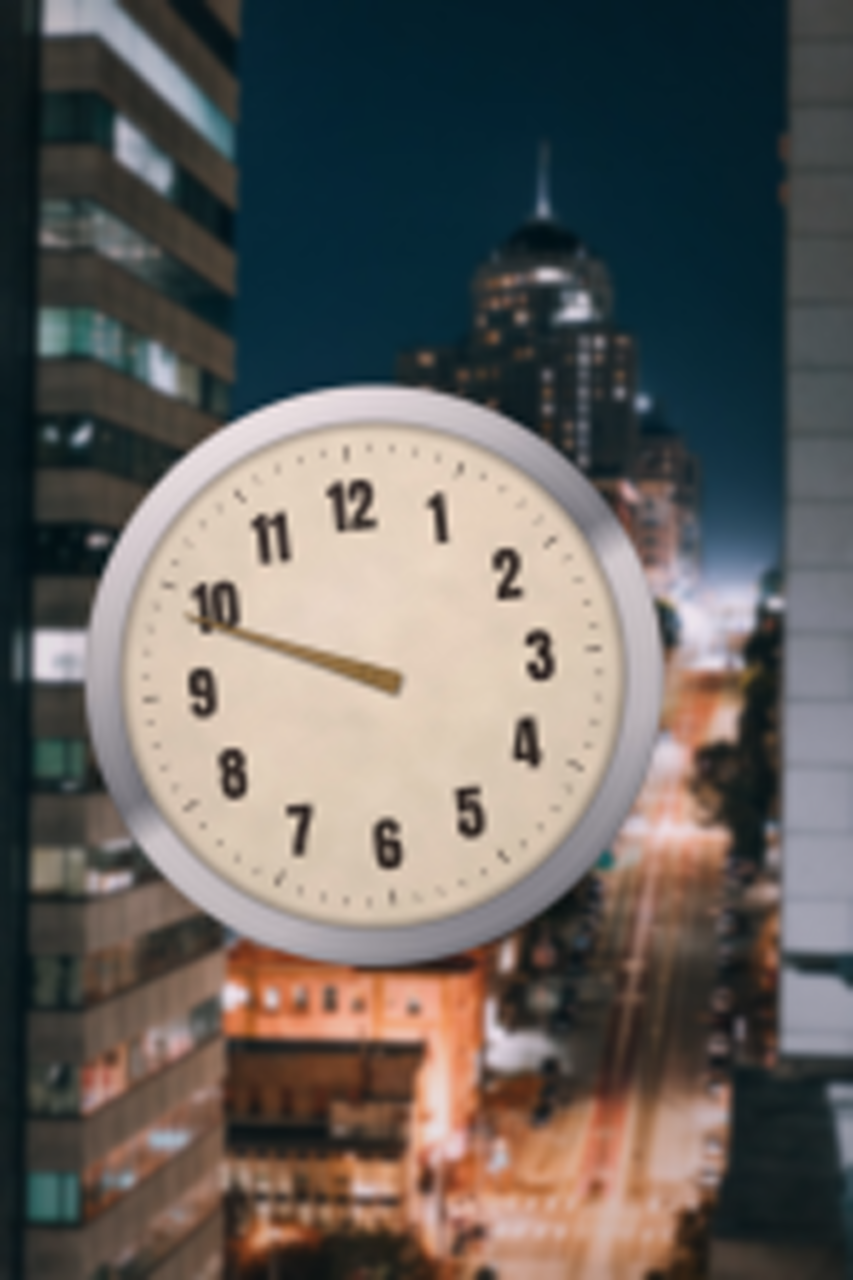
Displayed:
9,49
